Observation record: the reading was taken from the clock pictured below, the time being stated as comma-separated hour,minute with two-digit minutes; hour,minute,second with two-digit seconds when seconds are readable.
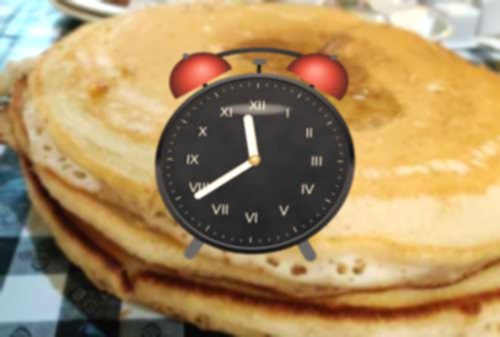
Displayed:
11,39
